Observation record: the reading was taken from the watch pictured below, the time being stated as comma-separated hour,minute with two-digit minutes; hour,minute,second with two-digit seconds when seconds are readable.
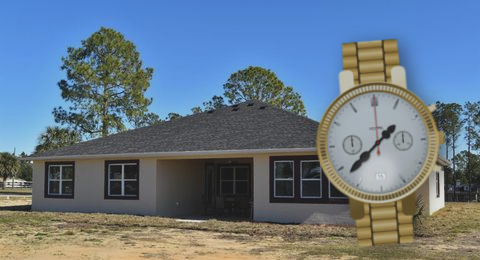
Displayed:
1,38
